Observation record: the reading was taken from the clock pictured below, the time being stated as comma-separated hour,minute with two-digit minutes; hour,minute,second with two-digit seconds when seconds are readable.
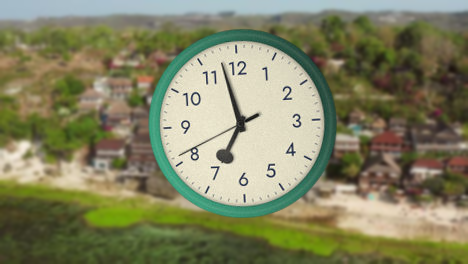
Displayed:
6,57,41
